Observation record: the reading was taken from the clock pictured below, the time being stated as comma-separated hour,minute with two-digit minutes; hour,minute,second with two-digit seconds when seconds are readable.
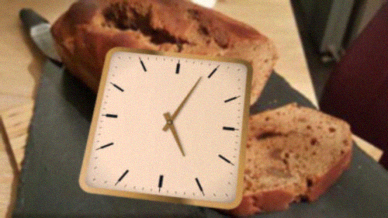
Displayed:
5,04
